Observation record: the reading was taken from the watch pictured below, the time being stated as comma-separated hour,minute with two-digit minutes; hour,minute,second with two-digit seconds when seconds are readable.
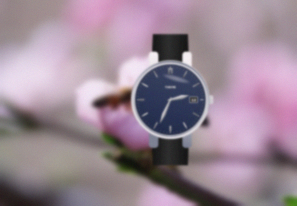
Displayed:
2,34
